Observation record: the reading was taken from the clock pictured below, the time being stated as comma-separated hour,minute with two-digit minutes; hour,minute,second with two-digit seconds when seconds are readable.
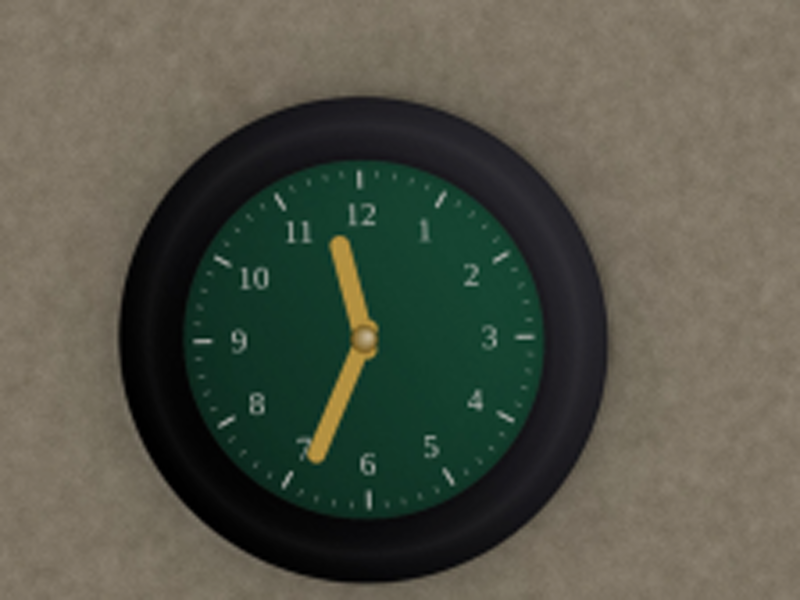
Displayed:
11,34
